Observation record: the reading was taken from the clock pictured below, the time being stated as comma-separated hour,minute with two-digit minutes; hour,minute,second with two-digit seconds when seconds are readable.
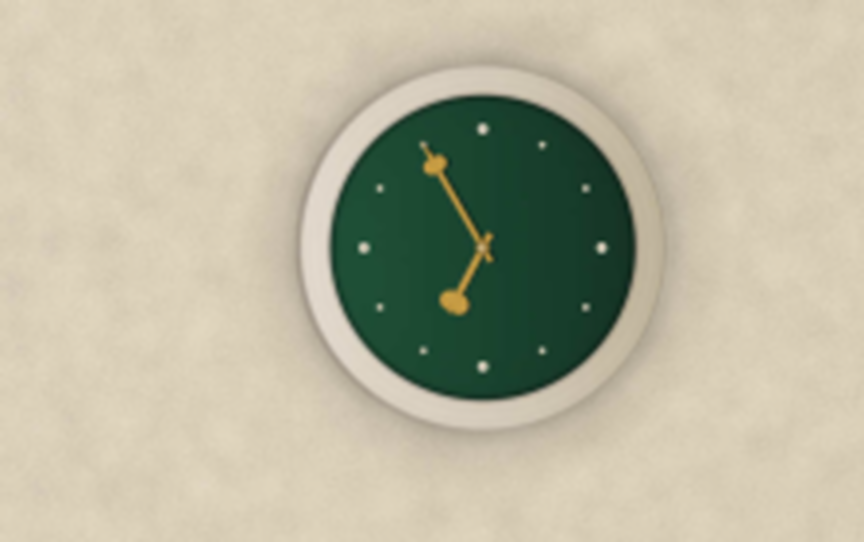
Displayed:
6,55
